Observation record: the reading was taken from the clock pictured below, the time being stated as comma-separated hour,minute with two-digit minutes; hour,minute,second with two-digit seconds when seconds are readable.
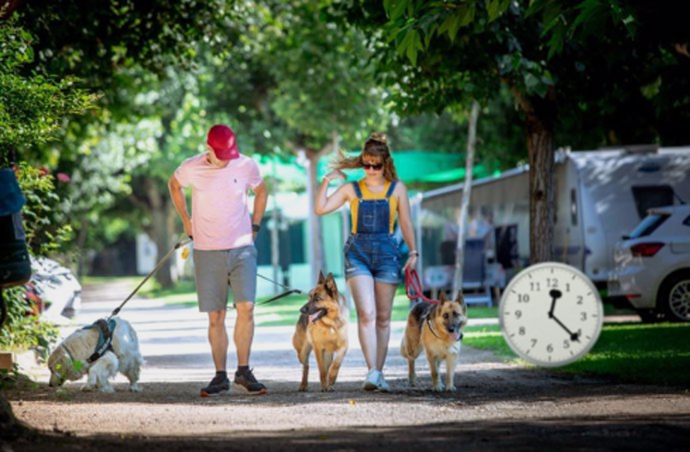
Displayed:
12,22
